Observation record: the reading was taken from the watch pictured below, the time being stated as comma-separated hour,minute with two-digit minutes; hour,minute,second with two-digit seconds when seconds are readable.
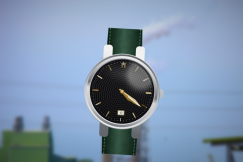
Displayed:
4,21
